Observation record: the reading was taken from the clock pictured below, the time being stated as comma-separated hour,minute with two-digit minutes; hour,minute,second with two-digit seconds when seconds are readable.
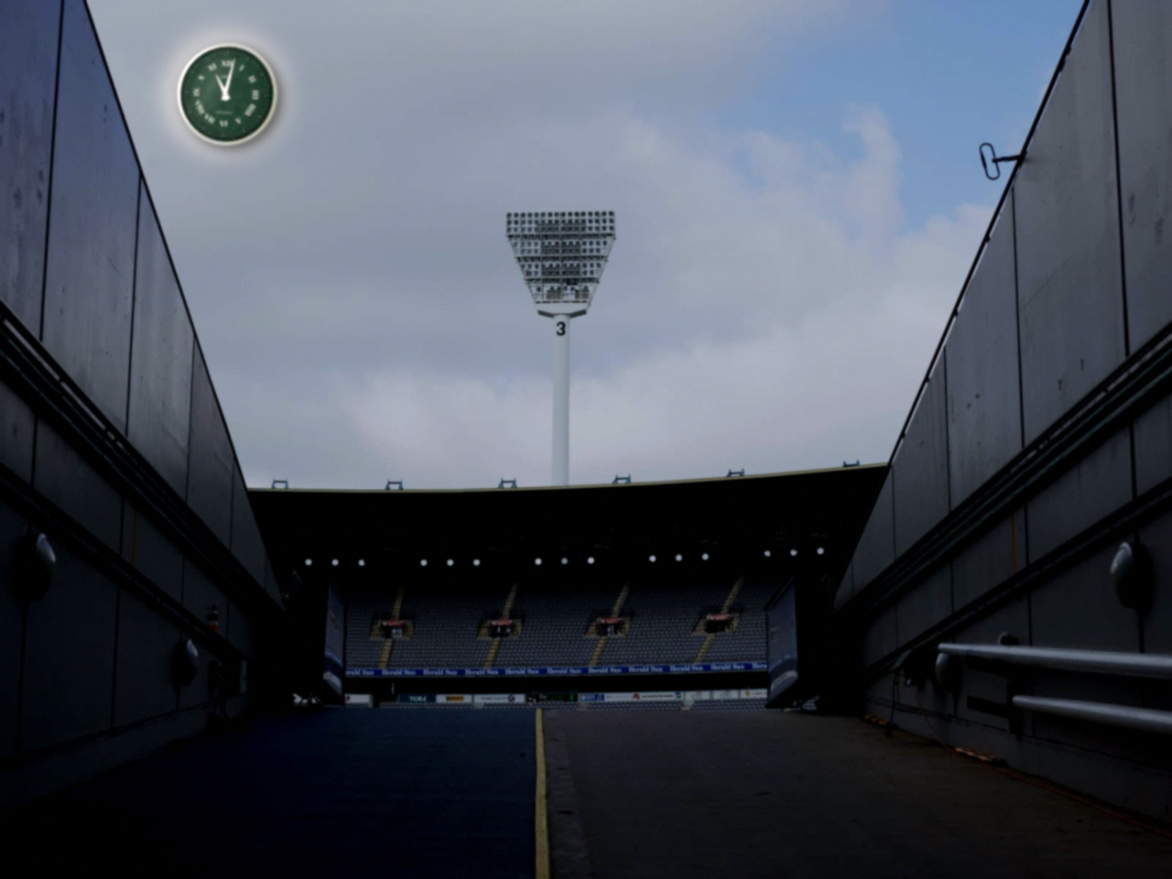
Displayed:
11,02
